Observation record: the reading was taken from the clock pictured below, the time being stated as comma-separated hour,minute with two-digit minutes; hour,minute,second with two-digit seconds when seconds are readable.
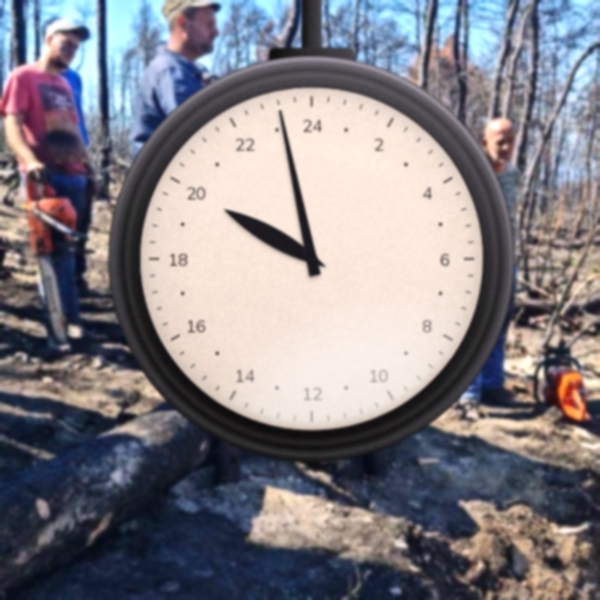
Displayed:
19,58
